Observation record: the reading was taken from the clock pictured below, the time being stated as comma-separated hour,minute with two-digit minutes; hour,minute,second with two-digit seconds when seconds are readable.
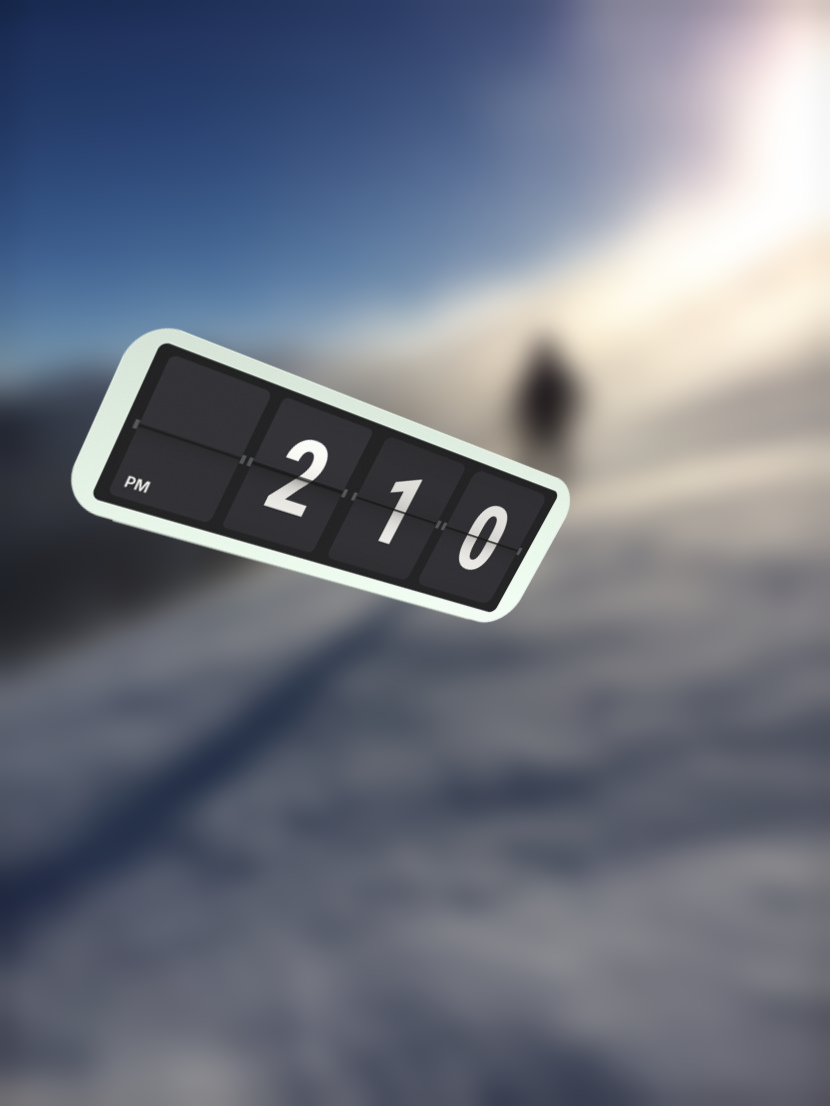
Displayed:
2,10
